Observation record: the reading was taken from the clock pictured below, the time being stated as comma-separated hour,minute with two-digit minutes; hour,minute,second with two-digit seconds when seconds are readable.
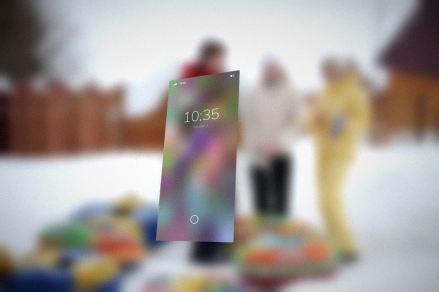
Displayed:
10,35
